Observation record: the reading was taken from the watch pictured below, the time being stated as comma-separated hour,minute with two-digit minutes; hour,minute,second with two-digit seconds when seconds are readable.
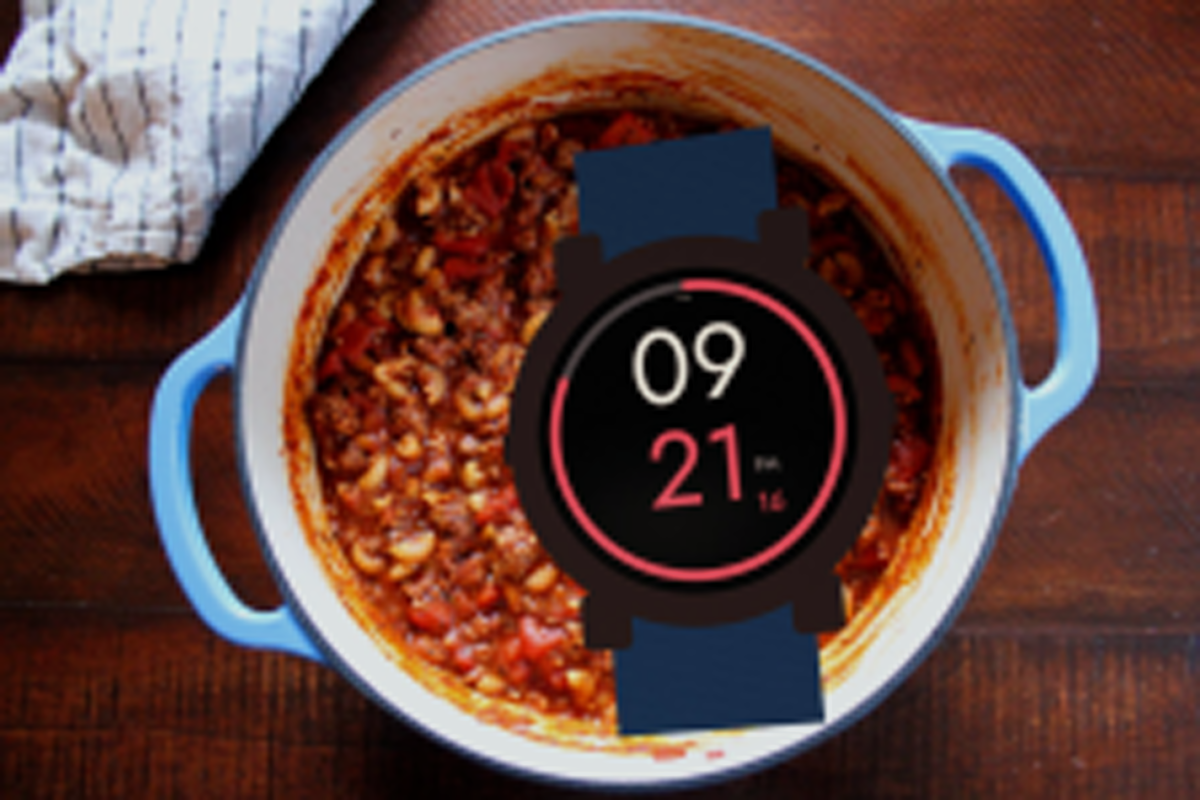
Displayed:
9,21
